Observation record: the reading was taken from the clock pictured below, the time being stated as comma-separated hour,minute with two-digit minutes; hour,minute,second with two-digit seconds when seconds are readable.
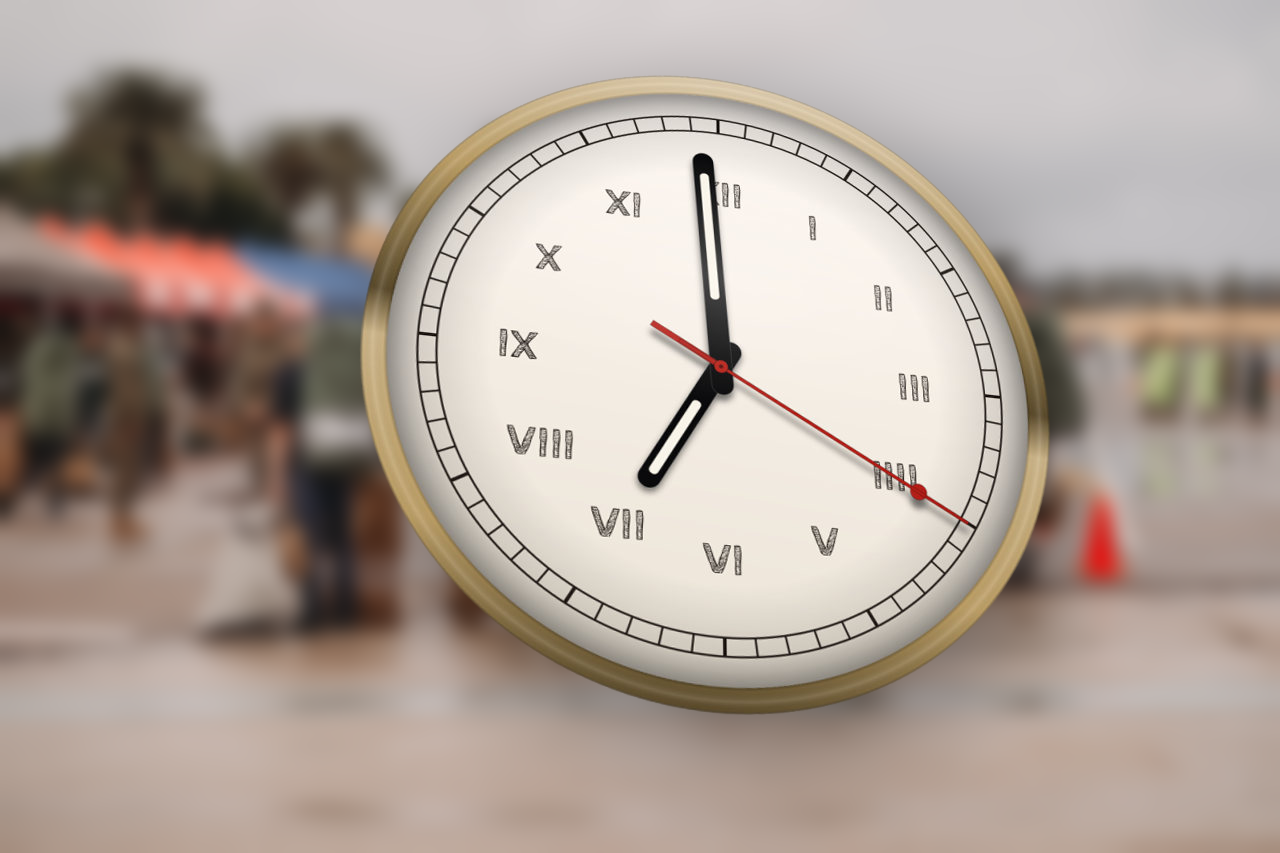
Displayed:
6,59,20
